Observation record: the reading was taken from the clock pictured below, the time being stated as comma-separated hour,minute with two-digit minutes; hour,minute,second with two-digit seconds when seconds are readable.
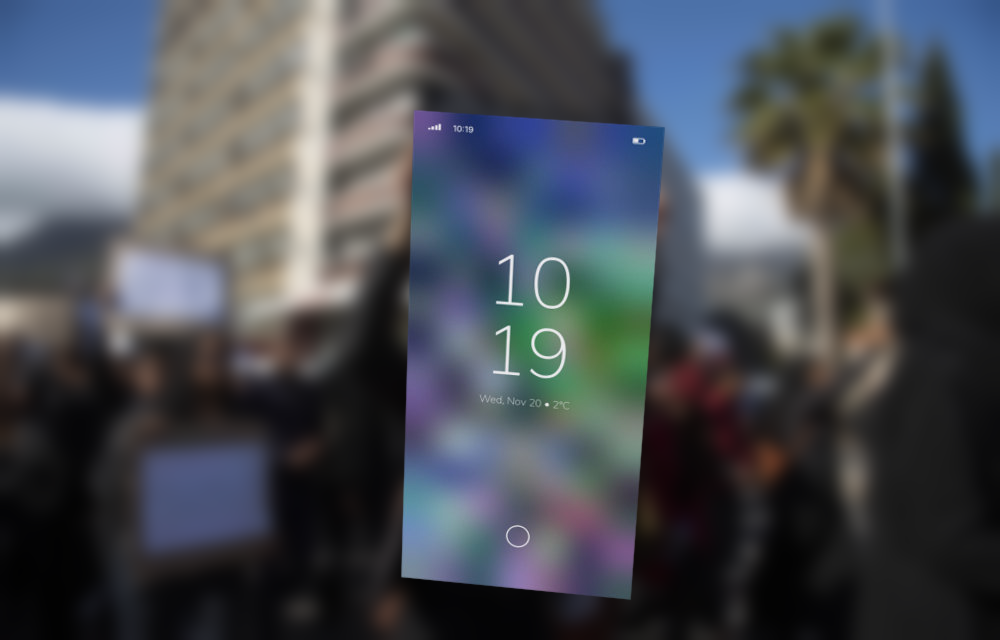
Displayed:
10,19
